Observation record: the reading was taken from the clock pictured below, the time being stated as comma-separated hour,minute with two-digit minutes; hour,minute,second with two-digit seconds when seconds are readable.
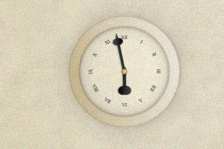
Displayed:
5,58
